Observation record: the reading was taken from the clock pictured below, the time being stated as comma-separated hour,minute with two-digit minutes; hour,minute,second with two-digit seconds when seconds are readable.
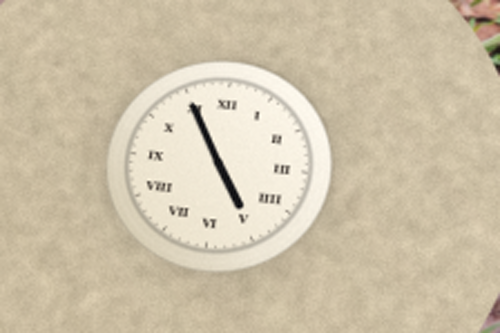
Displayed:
4,55
